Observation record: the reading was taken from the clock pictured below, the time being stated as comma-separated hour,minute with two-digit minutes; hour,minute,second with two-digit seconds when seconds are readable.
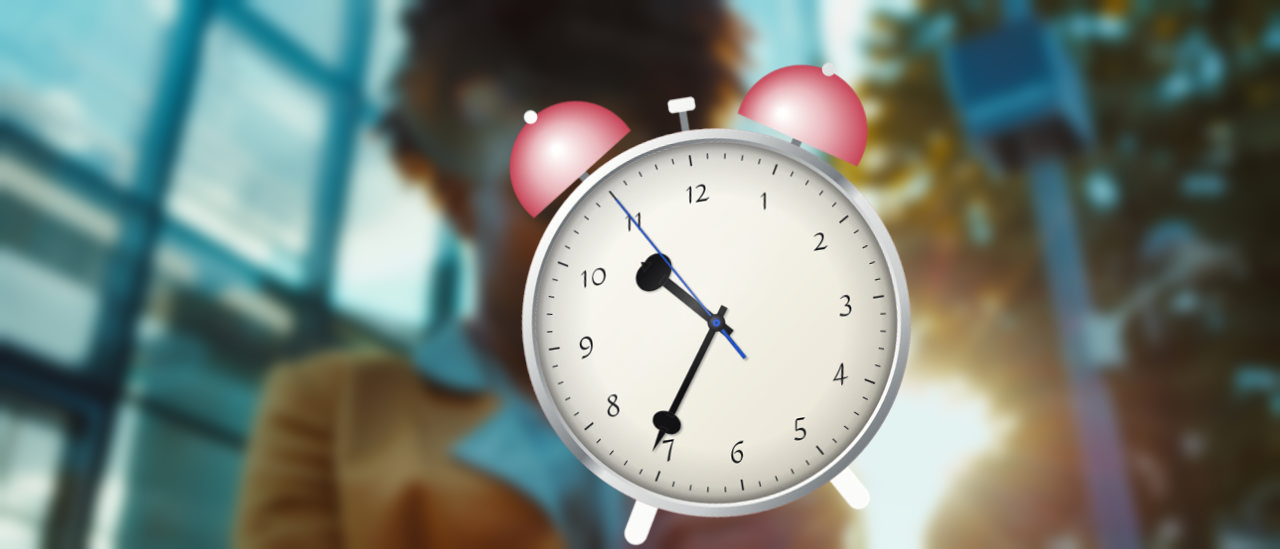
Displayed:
10,35,55
